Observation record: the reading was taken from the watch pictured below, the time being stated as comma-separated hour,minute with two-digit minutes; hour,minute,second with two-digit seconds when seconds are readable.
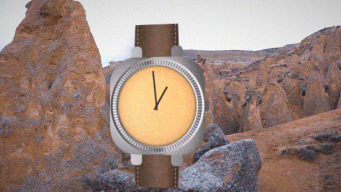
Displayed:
12,59
